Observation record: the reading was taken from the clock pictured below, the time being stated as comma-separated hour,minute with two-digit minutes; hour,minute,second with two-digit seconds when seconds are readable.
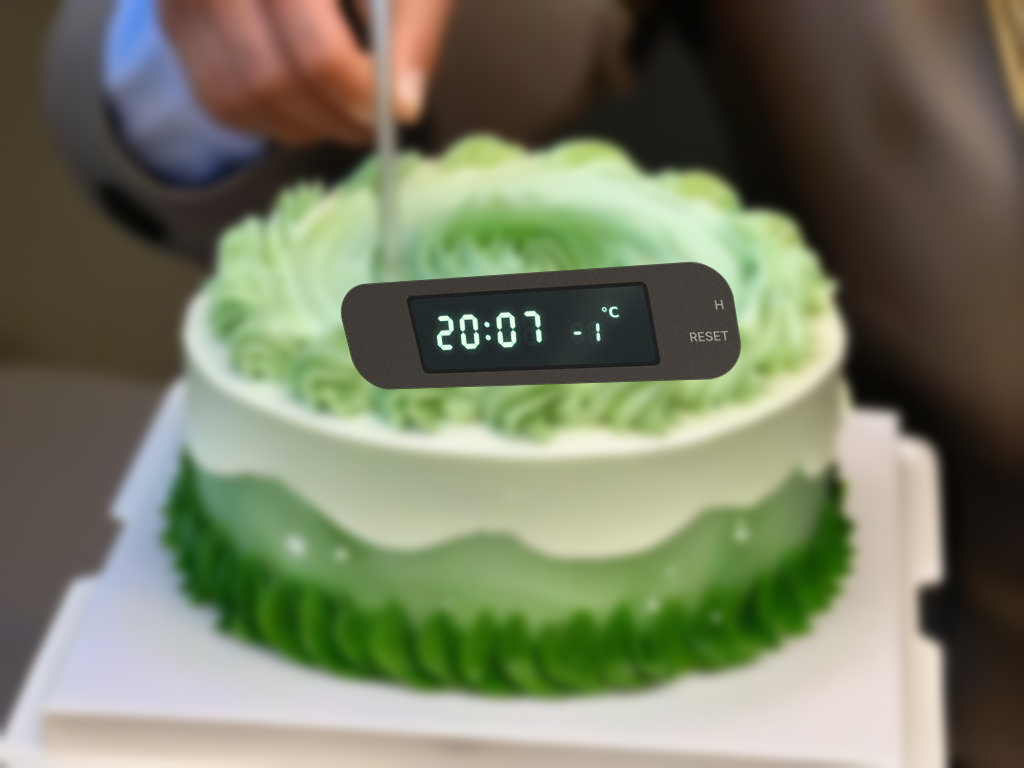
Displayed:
20,07
